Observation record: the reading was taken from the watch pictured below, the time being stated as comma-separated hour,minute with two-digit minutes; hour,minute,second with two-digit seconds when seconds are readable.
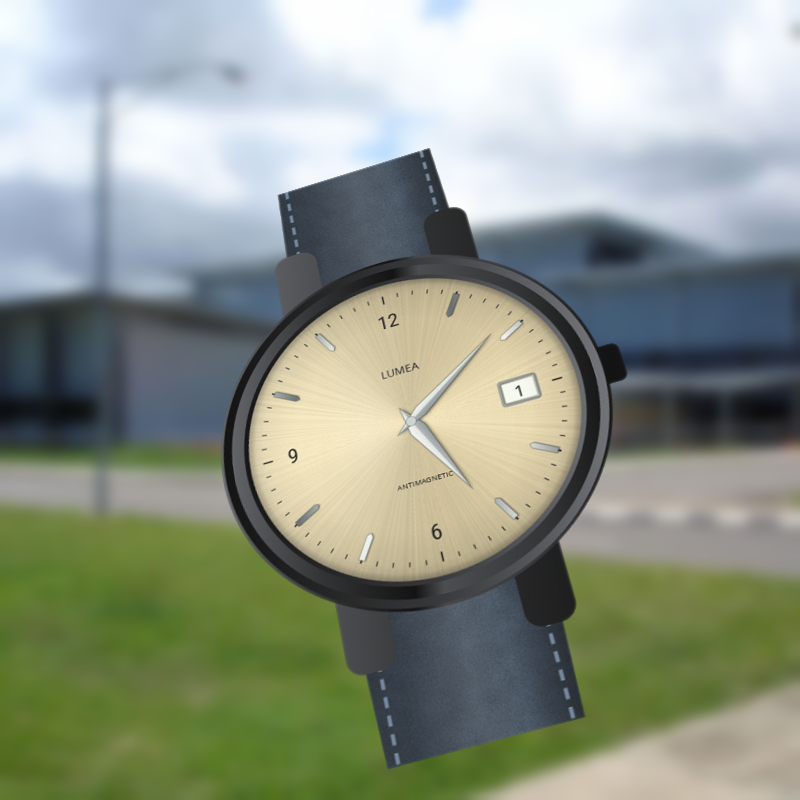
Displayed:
5,09
